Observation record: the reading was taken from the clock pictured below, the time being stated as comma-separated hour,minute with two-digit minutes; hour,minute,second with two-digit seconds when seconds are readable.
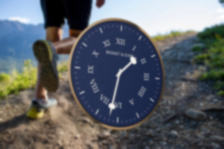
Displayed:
1,32
